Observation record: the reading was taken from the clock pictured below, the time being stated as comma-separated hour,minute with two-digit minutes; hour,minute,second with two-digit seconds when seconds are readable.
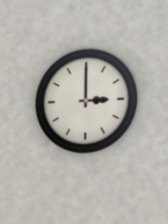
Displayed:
3,00
